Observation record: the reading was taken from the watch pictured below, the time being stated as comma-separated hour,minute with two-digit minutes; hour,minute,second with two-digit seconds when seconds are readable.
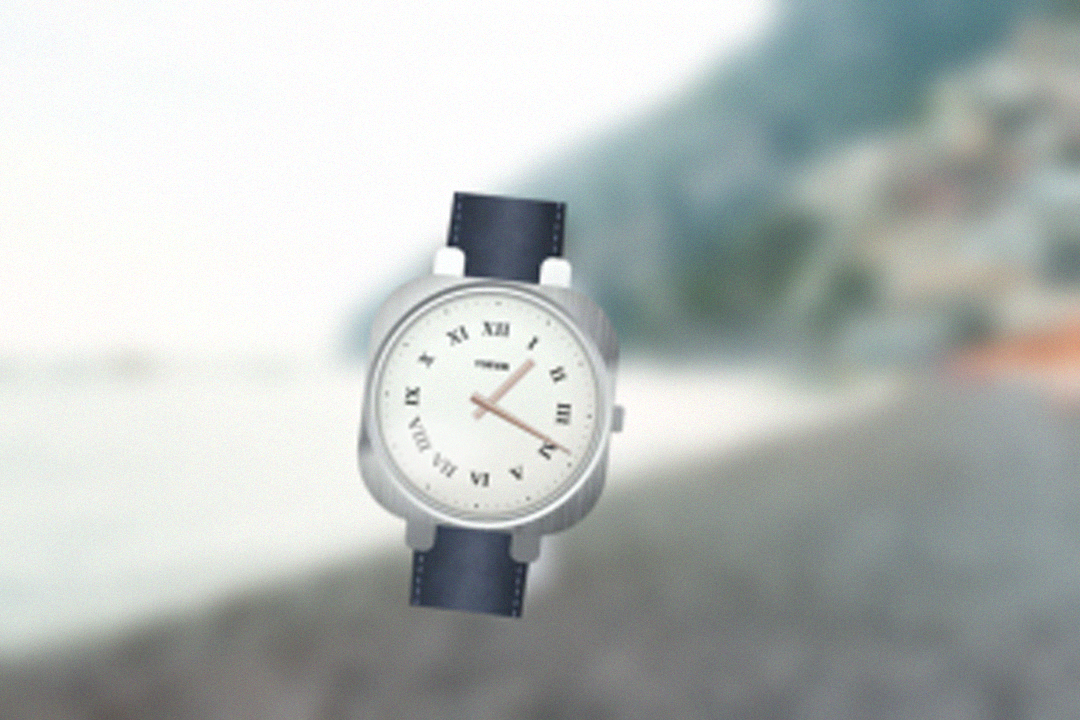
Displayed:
1,19
